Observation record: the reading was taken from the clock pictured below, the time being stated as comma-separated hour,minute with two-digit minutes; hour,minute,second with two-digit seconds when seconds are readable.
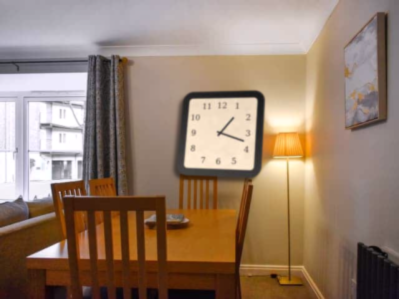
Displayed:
1,18
